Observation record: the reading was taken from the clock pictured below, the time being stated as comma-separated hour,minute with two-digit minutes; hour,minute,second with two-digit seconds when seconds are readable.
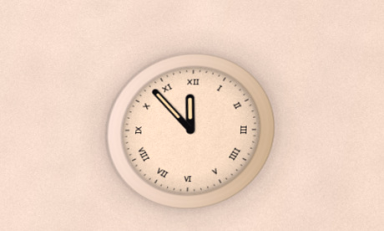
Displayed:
11,53
